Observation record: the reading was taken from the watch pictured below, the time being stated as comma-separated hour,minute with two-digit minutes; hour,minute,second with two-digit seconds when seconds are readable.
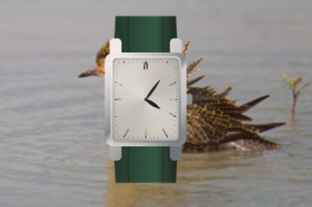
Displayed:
4,06
